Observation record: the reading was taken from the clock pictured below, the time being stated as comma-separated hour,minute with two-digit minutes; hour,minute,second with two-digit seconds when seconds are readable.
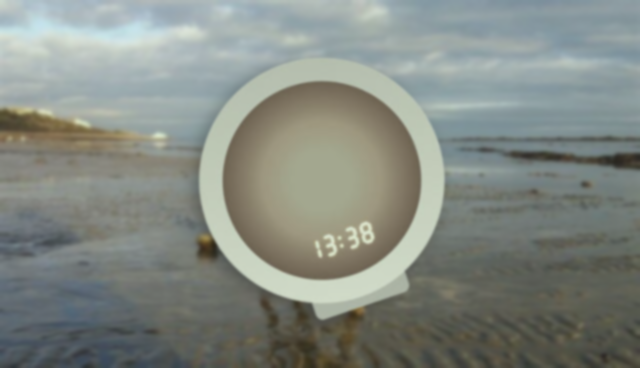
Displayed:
13,38
